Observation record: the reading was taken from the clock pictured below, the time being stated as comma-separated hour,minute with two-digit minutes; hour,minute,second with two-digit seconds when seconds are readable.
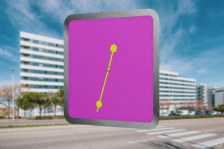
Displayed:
12,33
